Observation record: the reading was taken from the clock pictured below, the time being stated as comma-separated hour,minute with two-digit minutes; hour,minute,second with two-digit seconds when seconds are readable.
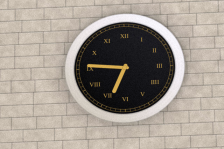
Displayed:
6,46
